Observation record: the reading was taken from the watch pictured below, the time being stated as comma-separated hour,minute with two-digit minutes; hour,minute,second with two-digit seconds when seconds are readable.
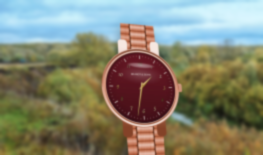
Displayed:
1,32
